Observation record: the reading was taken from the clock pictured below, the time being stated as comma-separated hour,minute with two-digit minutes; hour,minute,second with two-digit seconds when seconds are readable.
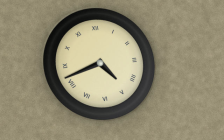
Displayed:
4,42
